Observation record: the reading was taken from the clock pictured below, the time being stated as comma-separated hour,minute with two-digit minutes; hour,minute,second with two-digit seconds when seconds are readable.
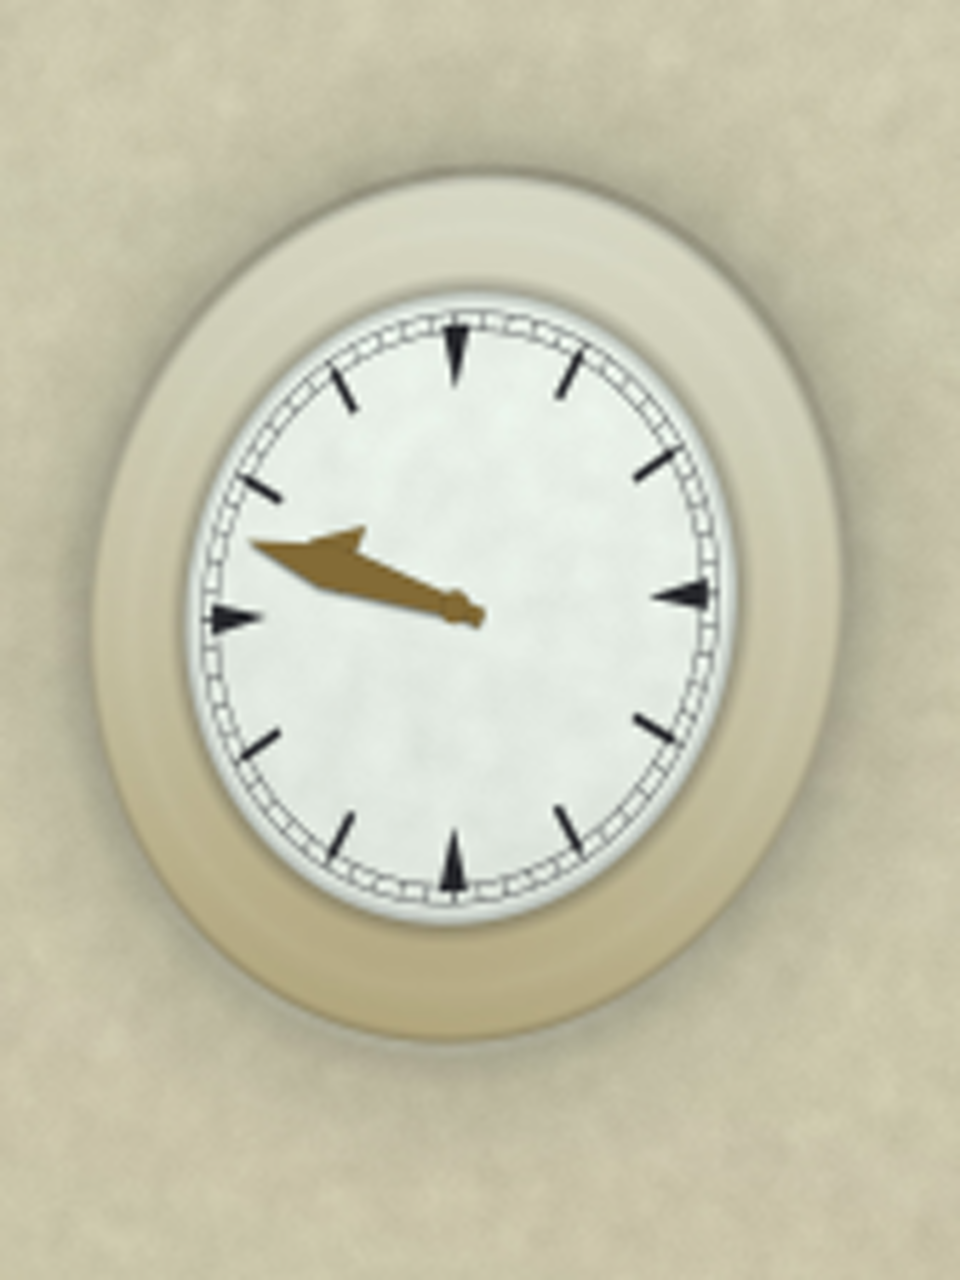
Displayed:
9,48
